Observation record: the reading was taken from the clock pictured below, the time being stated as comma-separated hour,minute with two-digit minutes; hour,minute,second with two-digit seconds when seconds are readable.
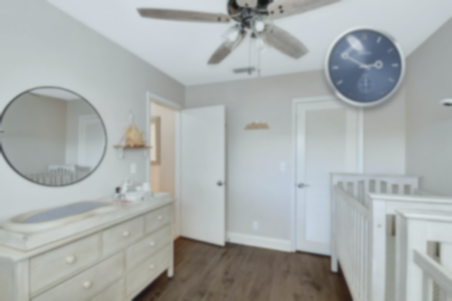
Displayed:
2,50
